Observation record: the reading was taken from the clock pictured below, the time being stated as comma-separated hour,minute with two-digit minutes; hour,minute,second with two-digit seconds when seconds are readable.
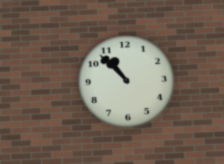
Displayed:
10,53
